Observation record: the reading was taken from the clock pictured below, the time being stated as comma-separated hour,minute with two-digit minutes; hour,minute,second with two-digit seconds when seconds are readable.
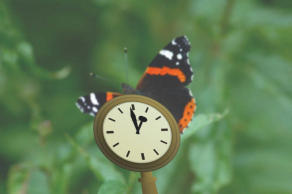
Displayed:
12,59
